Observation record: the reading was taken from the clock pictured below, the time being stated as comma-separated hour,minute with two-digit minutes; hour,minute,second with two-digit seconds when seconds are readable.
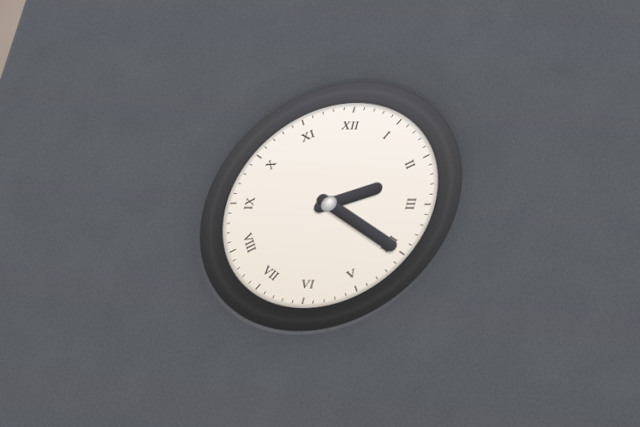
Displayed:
2,20
